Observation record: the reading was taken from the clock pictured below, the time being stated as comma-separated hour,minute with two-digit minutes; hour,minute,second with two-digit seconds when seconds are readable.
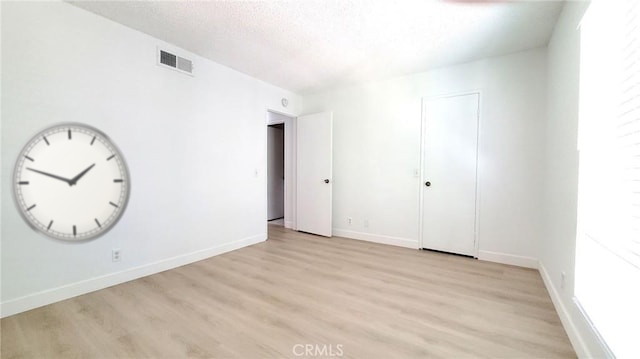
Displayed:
1,48
